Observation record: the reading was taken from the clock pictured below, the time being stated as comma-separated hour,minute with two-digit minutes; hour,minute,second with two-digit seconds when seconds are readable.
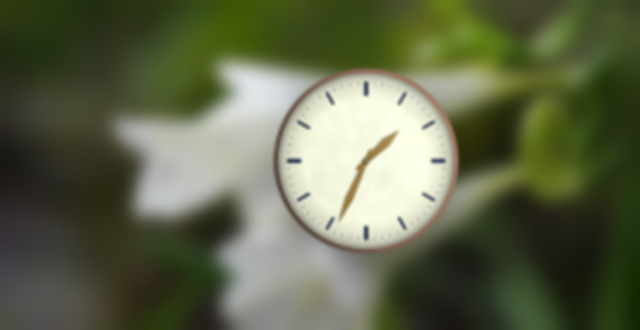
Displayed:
1,34
